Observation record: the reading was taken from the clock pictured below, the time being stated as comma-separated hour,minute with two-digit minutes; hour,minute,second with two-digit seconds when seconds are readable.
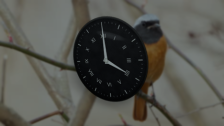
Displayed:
4,00
